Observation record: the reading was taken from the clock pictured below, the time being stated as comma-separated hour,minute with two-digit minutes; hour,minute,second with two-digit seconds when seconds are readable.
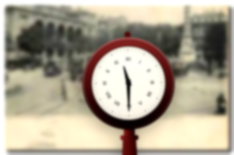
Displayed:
11,30
